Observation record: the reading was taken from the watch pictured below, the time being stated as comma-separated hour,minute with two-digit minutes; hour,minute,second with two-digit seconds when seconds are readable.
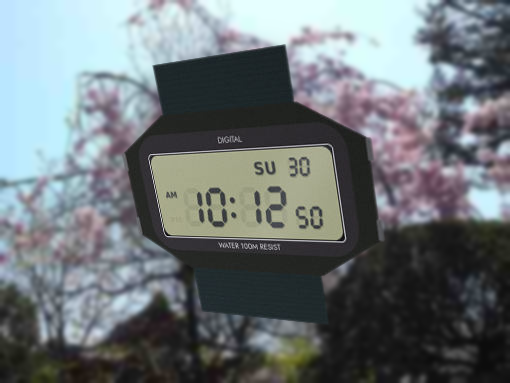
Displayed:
10,12,50
